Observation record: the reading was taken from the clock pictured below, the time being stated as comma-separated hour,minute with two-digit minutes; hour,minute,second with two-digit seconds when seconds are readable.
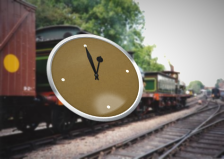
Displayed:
1,00
